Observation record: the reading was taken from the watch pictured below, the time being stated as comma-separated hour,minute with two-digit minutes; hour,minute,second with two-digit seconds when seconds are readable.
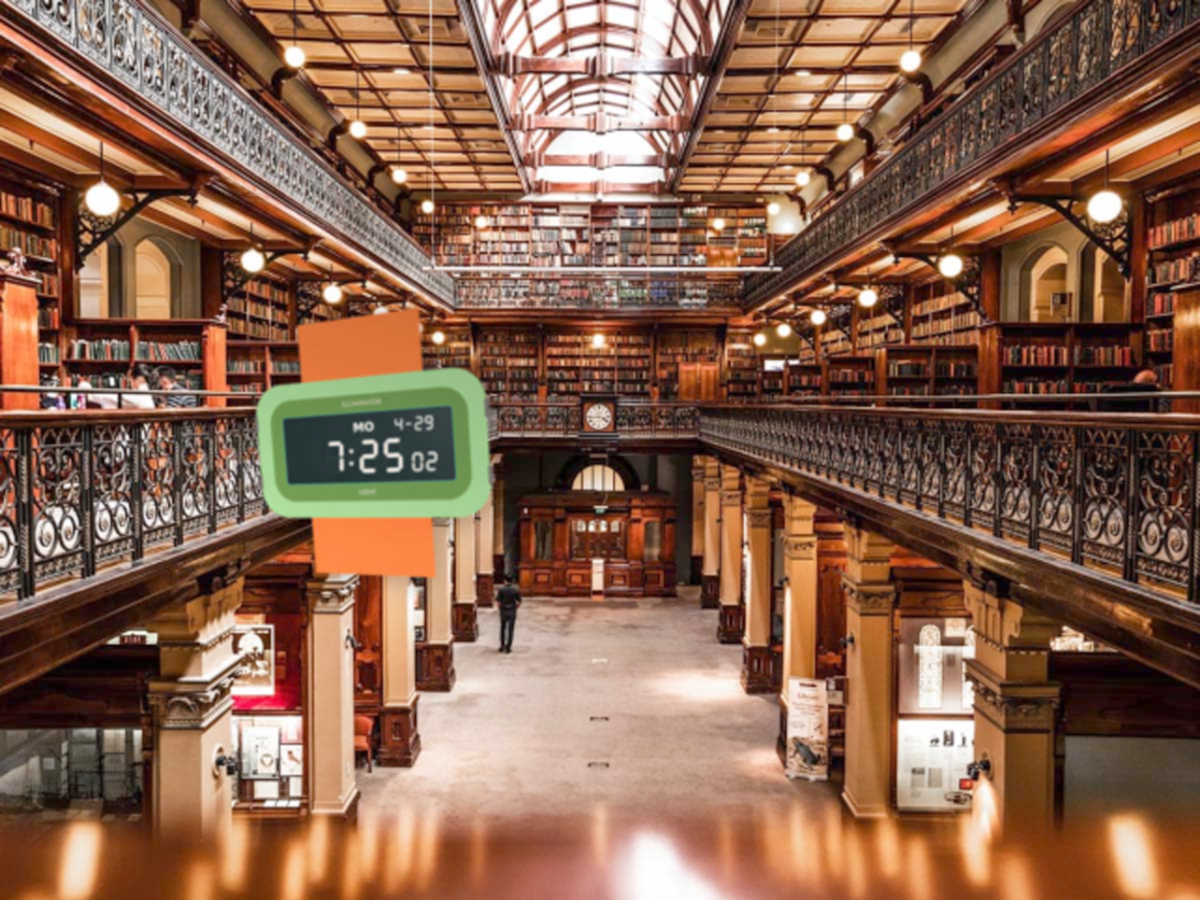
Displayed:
7,25,02
